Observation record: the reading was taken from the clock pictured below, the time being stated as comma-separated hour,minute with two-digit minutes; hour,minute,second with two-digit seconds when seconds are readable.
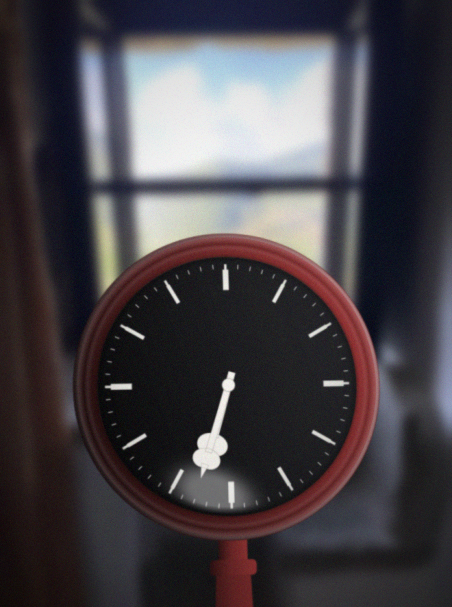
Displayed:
6,33
